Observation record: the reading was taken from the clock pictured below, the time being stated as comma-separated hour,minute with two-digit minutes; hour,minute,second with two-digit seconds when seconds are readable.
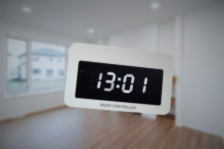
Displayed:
13,01
